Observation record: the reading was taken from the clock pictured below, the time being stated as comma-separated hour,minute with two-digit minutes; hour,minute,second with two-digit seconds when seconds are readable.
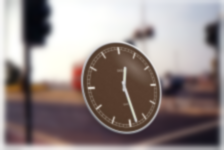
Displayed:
12,28
